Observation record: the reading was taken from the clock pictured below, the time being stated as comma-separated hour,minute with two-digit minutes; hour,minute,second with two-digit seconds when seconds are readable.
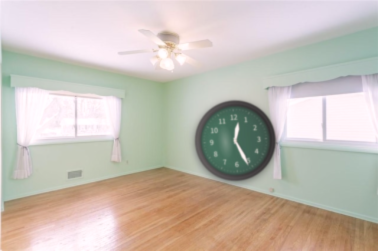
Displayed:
12,26
